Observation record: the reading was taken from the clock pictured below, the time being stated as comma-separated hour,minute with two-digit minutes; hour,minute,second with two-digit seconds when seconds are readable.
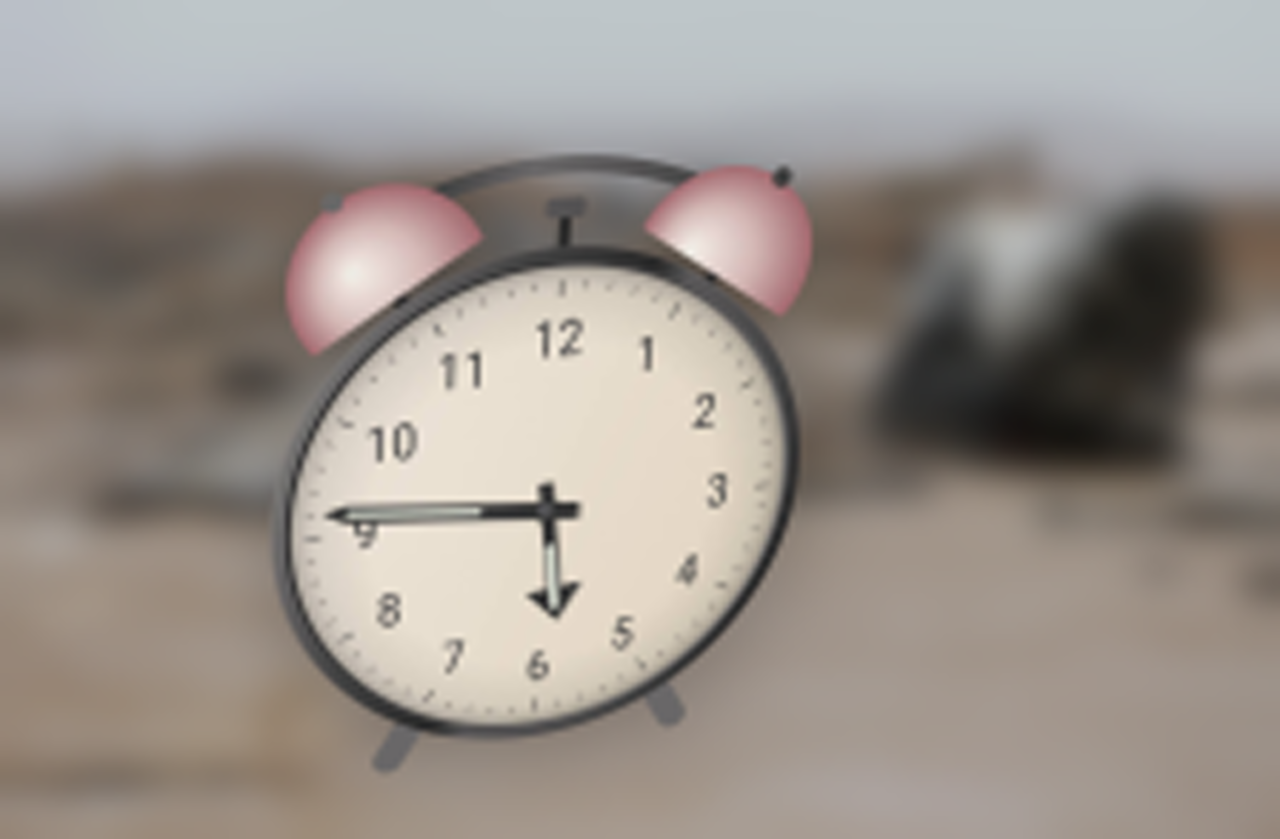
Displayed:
5,46
